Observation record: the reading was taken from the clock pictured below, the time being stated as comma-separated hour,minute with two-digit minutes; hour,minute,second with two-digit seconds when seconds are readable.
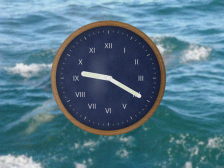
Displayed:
9,20
